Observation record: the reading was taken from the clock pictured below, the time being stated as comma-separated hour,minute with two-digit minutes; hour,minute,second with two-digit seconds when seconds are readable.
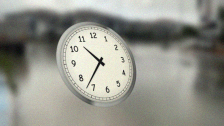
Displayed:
10,37
